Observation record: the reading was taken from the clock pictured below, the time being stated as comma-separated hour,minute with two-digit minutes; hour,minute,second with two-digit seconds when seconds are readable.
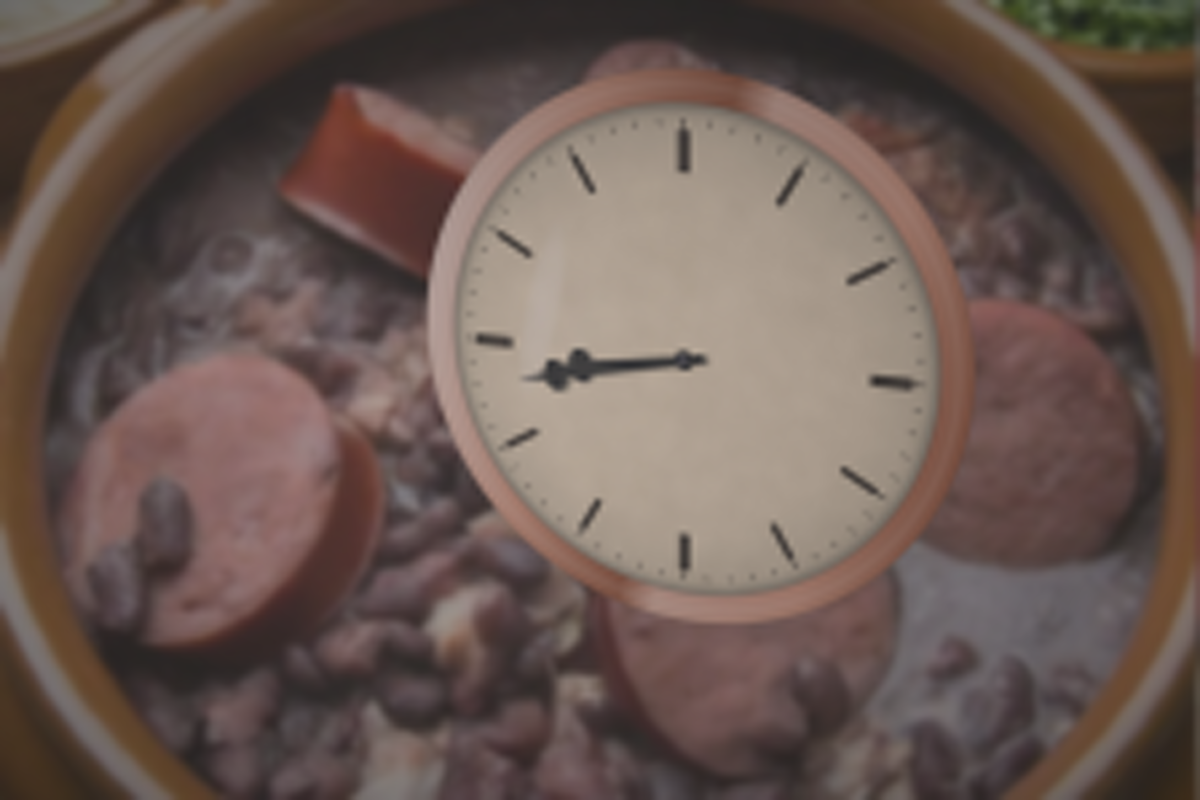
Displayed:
8,43
